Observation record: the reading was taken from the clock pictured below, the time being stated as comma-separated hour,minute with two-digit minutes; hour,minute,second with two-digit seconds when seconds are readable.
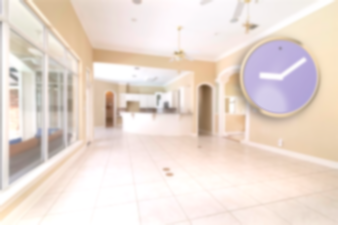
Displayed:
9,09
